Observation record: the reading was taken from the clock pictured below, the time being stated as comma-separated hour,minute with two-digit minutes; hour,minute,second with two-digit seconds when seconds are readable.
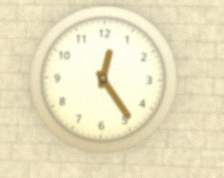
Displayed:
12,24
